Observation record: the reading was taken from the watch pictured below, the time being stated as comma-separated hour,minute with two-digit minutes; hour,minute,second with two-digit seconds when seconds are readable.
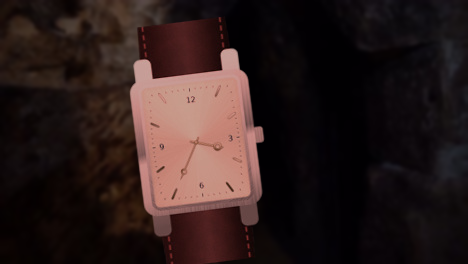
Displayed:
3,35
